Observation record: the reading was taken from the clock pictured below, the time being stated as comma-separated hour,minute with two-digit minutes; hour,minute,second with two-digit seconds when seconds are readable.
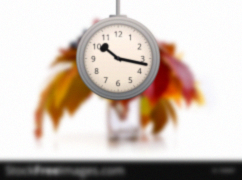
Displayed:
10,17
